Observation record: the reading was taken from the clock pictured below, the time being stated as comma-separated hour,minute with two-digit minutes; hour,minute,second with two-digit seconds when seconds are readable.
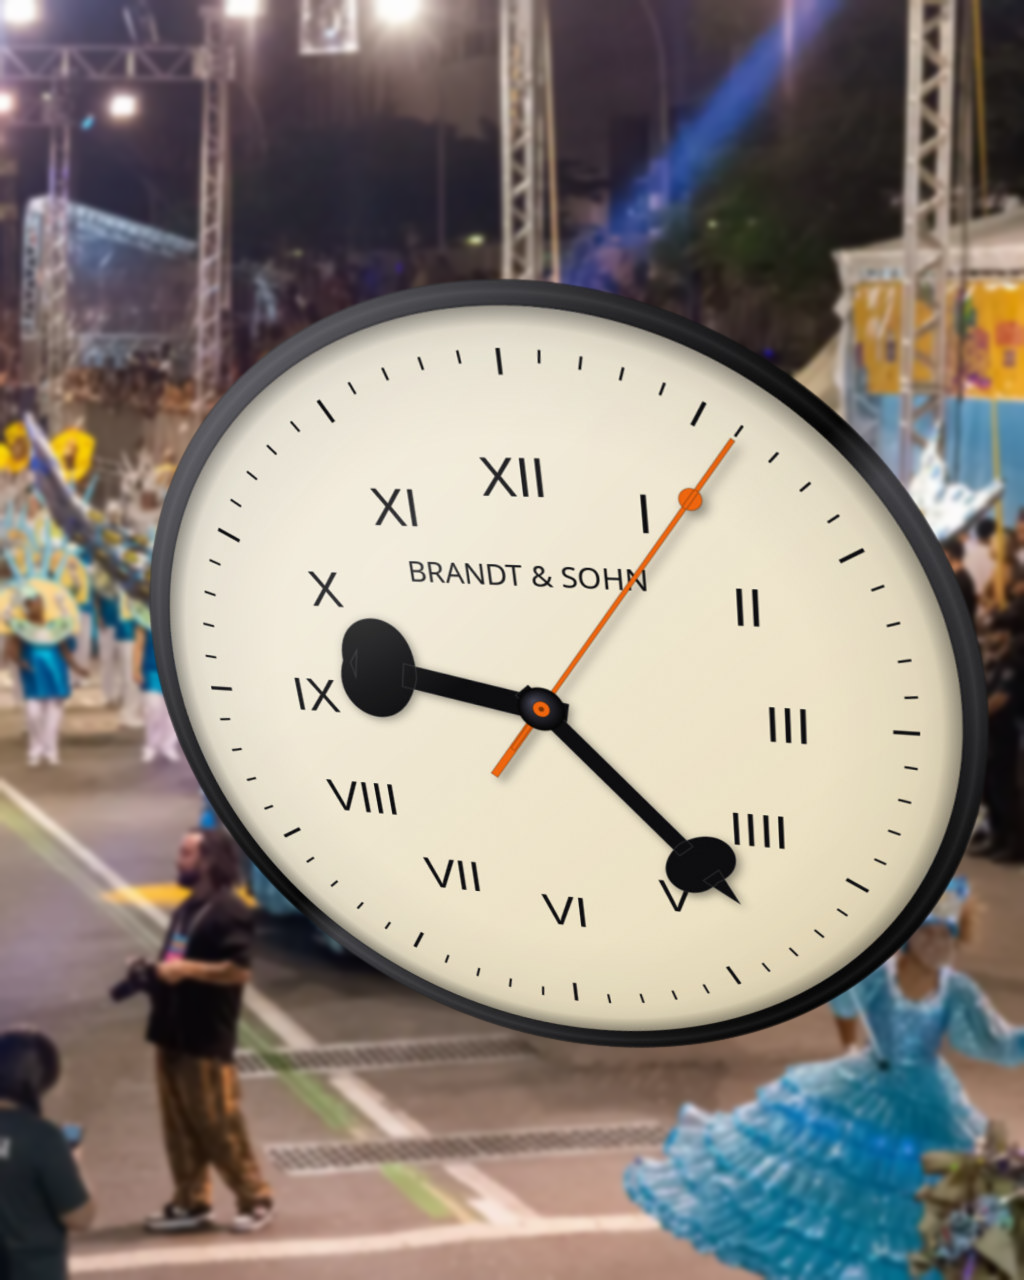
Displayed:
9,23,06
